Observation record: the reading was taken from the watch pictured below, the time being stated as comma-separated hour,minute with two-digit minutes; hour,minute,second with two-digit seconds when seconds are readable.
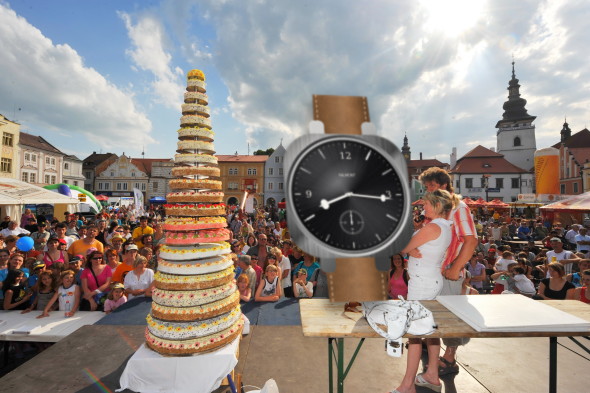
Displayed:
8,16
